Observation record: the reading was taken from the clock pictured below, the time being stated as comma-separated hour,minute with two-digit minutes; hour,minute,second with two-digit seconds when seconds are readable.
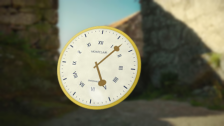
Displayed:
5,07
